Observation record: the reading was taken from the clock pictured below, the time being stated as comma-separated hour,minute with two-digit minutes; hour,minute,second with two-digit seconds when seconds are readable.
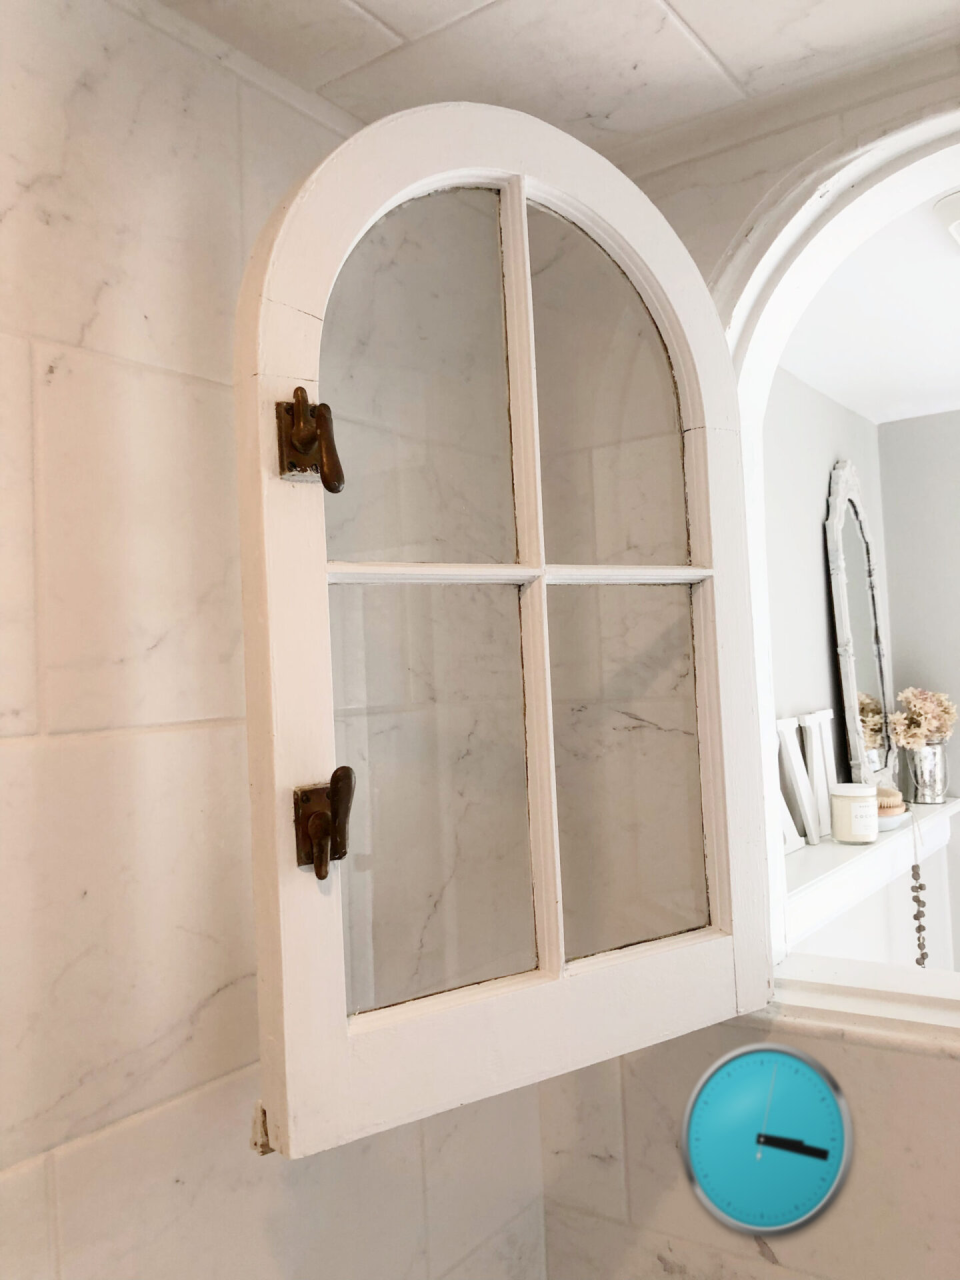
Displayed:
3,17,02
